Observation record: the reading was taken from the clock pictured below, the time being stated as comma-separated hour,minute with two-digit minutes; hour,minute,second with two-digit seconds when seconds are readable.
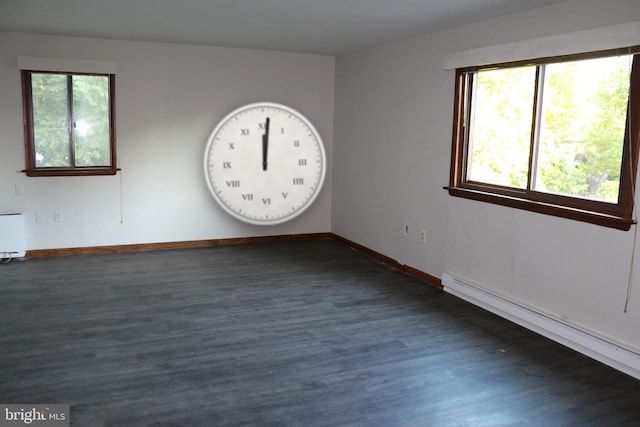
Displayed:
12,01
